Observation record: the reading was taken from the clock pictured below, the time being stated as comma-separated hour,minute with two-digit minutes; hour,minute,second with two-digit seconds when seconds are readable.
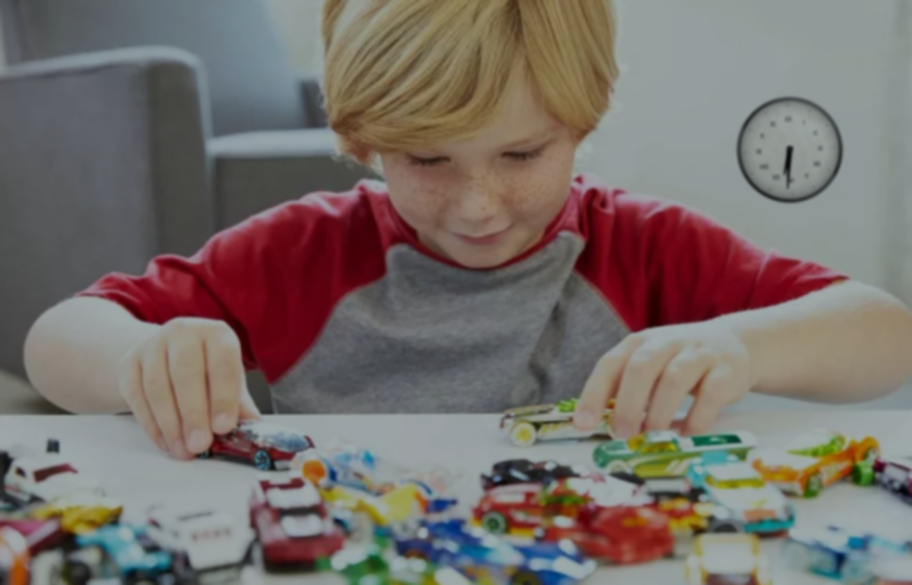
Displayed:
6,31
